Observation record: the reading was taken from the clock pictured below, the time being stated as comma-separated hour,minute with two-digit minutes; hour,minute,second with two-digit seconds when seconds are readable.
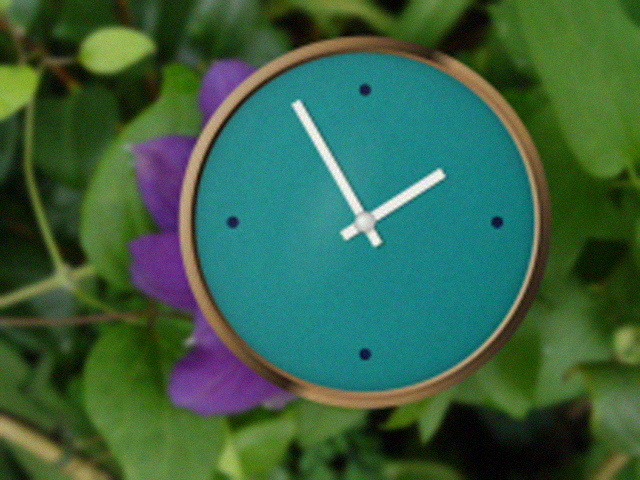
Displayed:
1,55
